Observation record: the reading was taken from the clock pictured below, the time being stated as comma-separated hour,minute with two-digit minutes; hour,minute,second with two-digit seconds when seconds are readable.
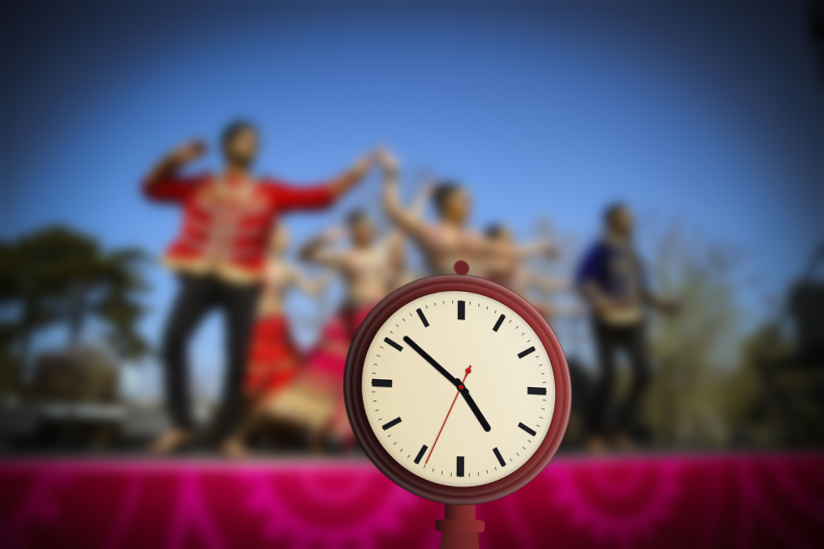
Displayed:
4,51,34
